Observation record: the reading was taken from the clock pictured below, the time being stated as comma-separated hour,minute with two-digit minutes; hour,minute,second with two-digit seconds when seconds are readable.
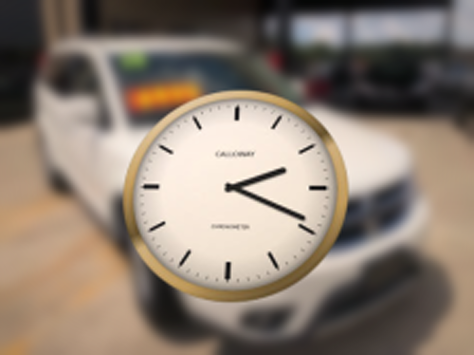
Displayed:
2,19
